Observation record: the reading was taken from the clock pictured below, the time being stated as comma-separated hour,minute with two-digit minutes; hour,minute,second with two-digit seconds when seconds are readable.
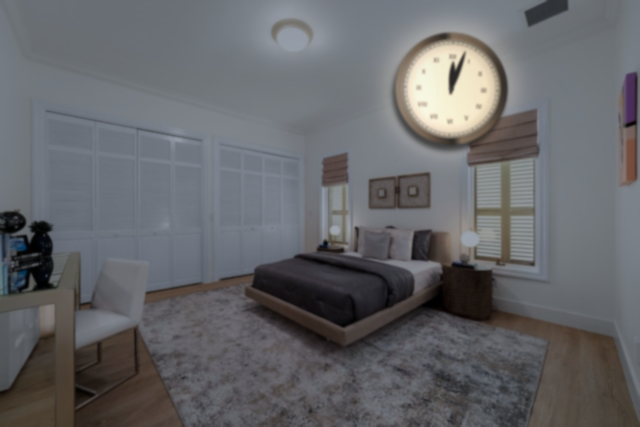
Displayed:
12,03
